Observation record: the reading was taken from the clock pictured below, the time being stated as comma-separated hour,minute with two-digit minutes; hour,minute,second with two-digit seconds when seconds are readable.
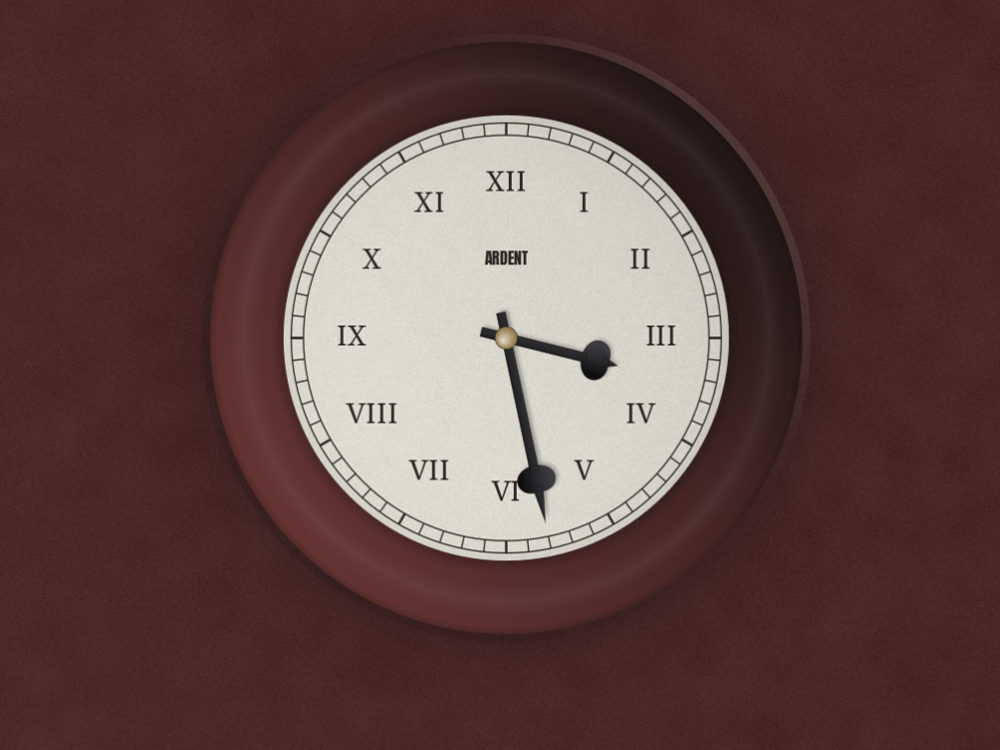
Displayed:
3,28
